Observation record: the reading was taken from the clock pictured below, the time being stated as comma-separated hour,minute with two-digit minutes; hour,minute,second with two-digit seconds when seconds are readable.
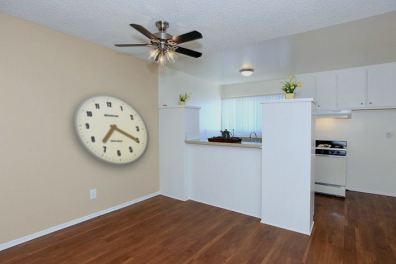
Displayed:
7,20
